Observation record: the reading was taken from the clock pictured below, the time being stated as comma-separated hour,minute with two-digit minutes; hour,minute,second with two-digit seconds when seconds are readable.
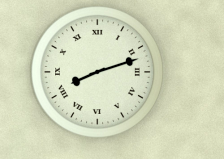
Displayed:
8,12
